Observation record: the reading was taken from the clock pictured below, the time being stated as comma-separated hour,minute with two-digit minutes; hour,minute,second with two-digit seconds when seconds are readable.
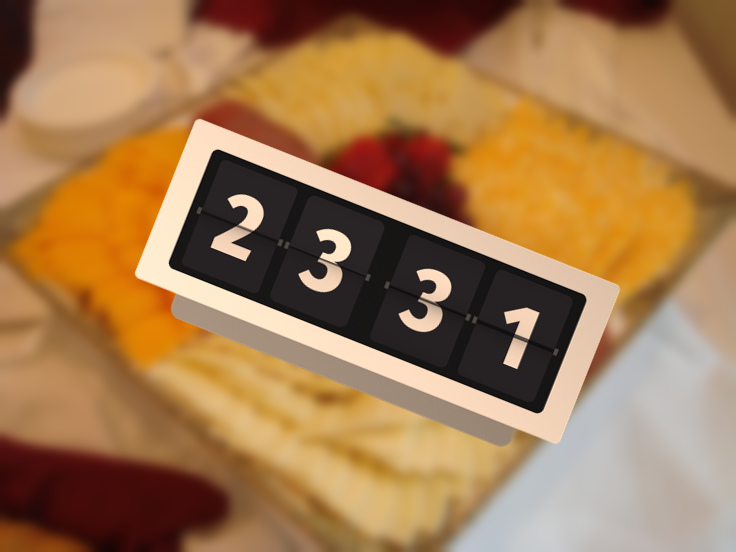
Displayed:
23,31
